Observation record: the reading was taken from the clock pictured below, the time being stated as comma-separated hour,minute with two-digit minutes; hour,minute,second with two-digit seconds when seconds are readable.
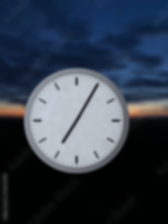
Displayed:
7,05
